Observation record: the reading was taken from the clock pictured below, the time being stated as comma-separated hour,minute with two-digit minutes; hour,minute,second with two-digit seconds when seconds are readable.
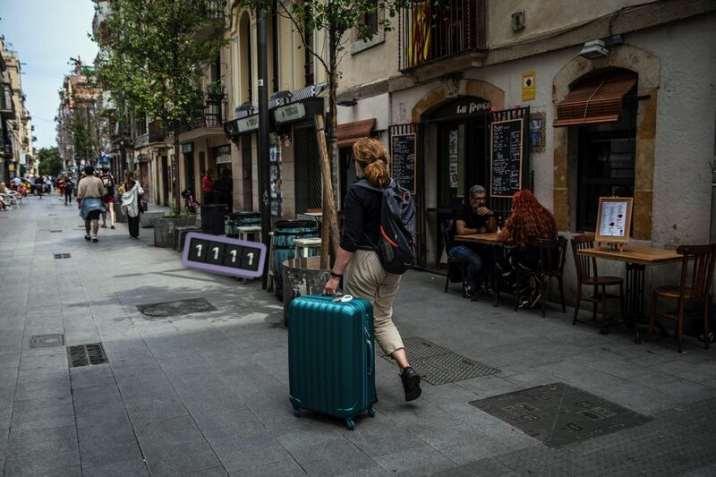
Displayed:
11,11
